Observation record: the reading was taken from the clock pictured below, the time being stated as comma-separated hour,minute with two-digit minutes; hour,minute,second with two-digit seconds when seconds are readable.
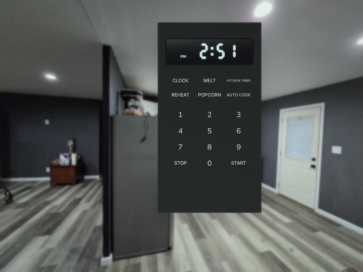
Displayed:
2,51
